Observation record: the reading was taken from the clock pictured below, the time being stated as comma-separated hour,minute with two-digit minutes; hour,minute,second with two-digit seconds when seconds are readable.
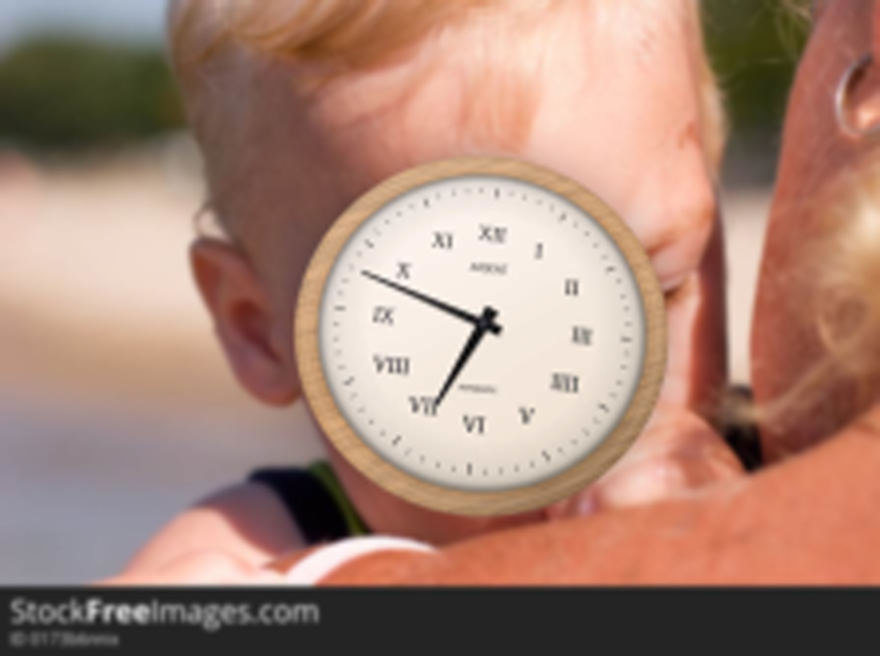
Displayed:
6,48
